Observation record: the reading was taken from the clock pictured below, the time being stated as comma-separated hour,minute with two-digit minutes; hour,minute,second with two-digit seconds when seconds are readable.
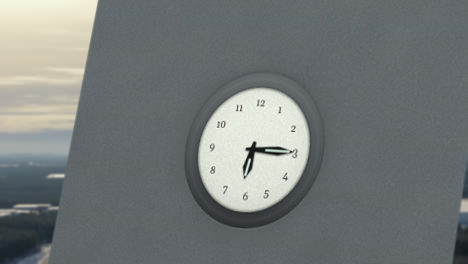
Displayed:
6,15
